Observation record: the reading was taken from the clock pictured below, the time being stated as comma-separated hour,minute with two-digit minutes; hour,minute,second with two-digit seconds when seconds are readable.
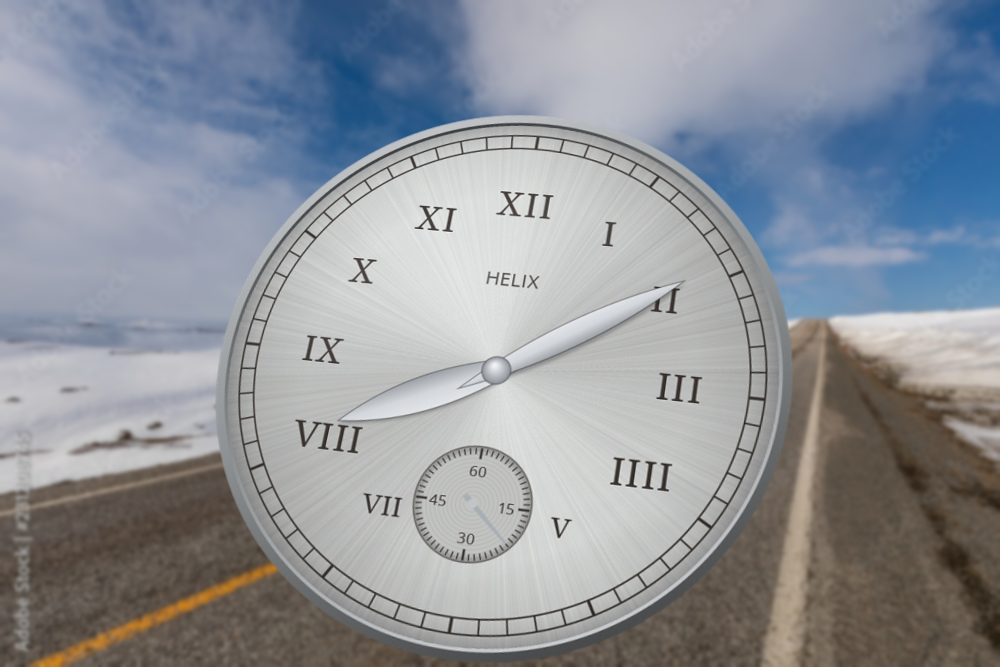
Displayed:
8,09,22
